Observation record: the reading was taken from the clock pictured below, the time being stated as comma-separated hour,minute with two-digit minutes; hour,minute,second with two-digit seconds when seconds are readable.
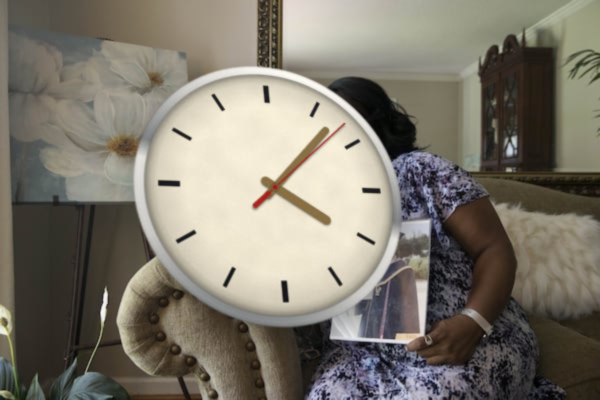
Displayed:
4,07,08
